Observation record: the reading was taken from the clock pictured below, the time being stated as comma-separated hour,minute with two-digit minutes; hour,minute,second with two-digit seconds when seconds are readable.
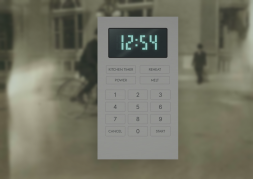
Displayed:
12,54
